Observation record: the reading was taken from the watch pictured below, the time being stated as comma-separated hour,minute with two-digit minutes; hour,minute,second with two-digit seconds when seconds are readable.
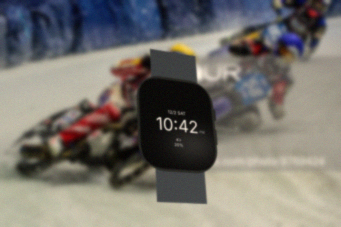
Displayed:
10,42
